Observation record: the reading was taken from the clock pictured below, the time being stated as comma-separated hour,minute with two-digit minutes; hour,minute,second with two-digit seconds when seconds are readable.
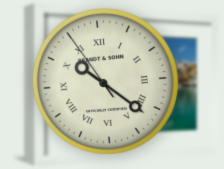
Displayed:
10,21,55
